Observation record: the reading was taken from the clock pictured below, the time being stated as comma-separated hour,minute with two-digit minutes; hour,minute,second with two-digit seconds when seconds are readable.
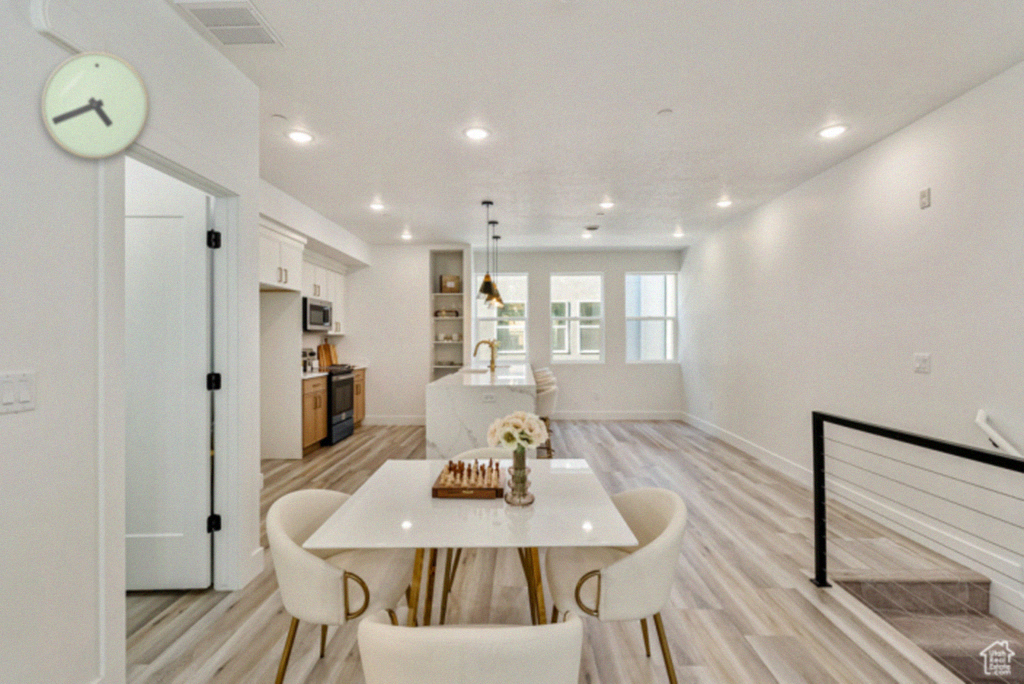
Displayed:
4,41
